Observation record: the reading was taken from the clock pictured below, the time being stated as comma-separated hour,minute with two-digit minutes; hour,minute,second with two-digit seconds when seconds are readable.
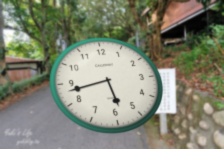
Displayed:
5,43
